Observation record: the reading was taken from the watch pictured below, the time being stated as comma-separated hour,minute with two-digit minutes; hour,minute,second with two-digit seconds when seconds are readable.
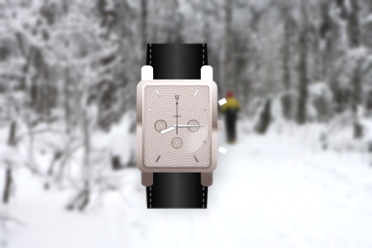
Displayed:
8,15
